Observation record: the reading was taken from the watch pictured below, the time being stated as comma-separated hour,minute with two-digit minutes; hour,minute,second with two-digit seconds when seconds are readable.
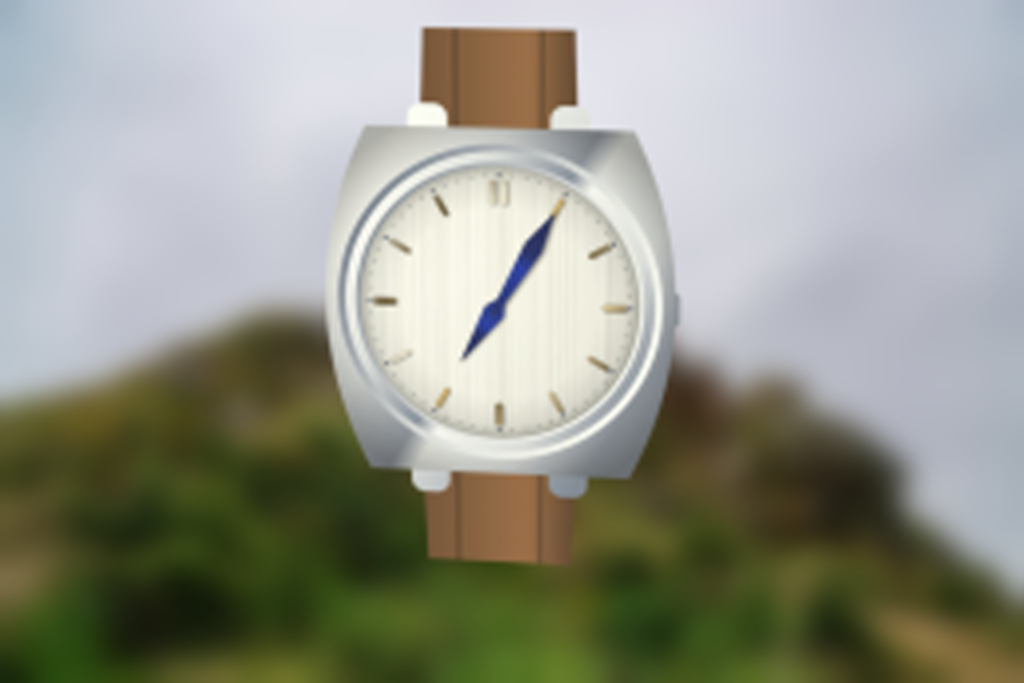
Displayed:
7,05
